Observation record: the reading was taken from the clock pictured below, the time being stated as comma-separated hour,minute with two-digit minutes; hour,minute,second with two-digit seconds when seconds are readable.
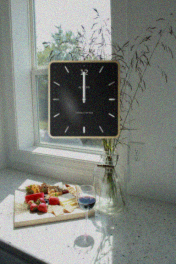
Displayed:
12,00
